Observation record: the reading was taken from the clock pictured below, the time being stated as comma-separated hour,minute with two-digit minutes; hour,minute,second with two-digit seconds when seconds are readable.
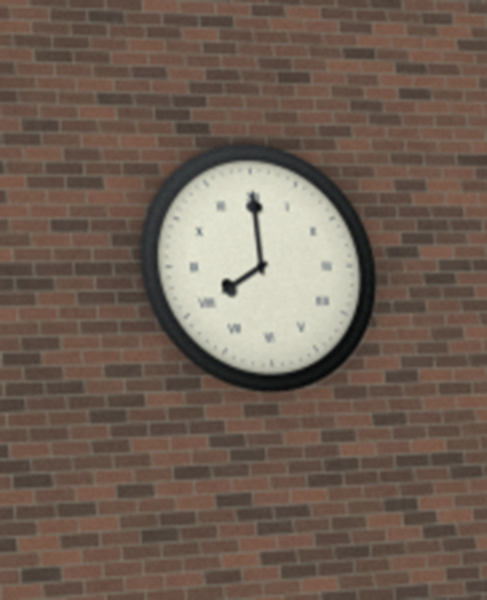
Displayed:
8,00
